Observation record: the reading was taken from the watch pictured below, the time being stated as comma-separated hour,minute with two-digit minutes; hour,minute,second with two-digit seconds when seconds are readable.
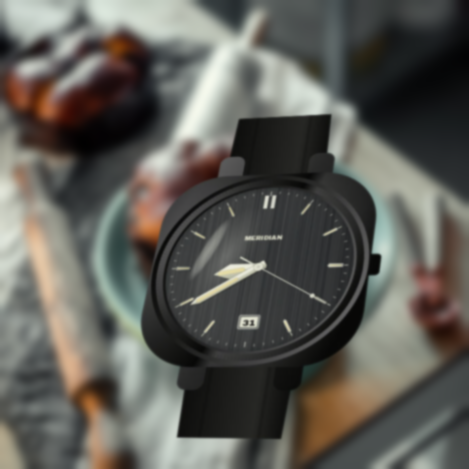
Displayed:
8,39,20
